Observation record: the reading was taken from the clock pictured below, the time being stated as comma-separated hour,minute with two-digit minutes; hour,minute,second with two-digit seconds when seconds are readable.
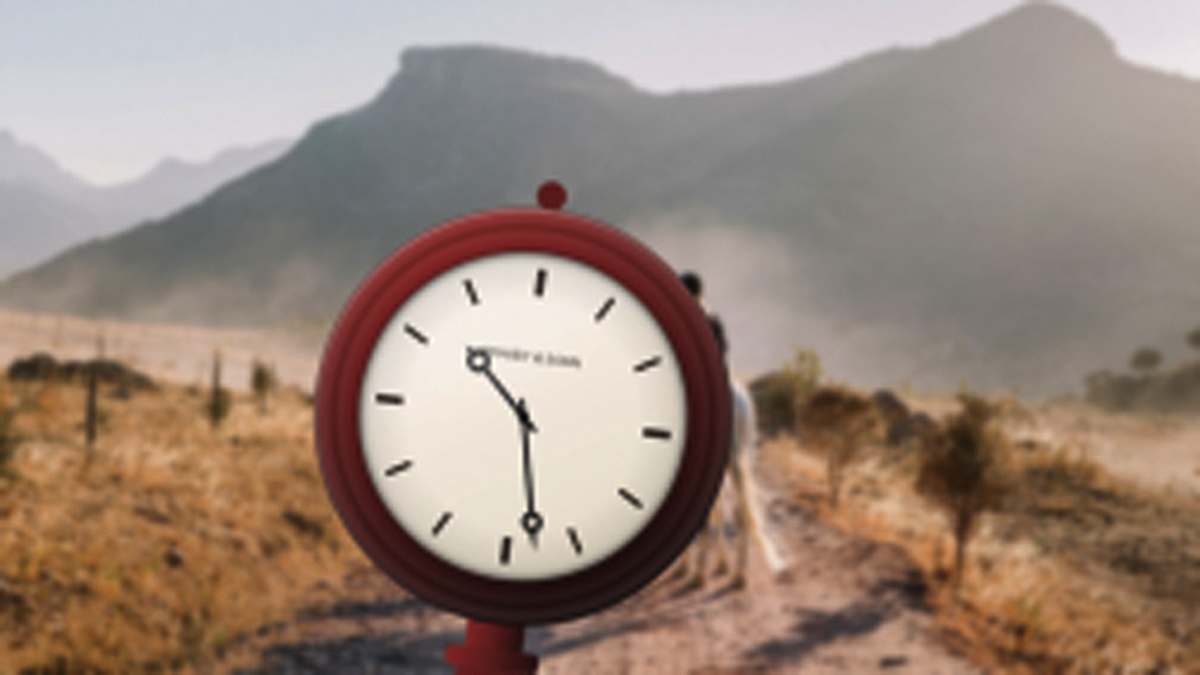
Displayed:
10,28
